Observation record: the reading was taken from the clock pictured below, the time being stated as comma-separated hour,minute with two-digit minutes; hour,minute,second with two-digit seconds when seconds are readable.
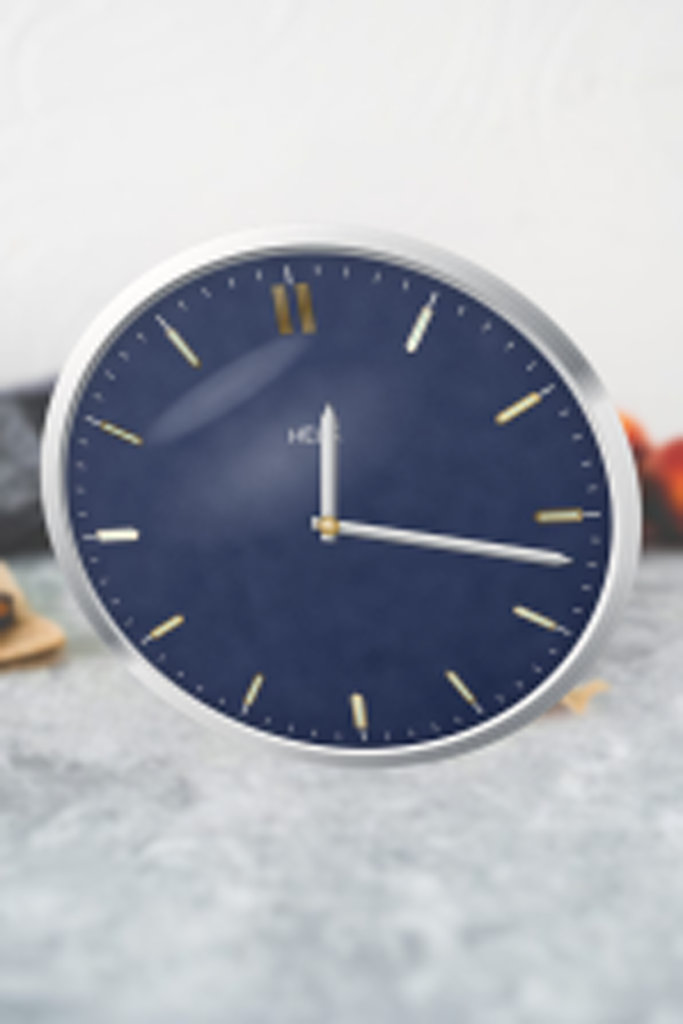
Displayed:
12,17
